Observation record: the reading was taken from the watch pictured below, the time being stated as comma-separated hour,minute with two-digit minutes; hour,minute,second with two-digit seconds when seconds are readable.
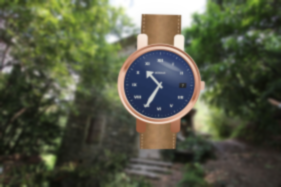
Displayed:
10,35
